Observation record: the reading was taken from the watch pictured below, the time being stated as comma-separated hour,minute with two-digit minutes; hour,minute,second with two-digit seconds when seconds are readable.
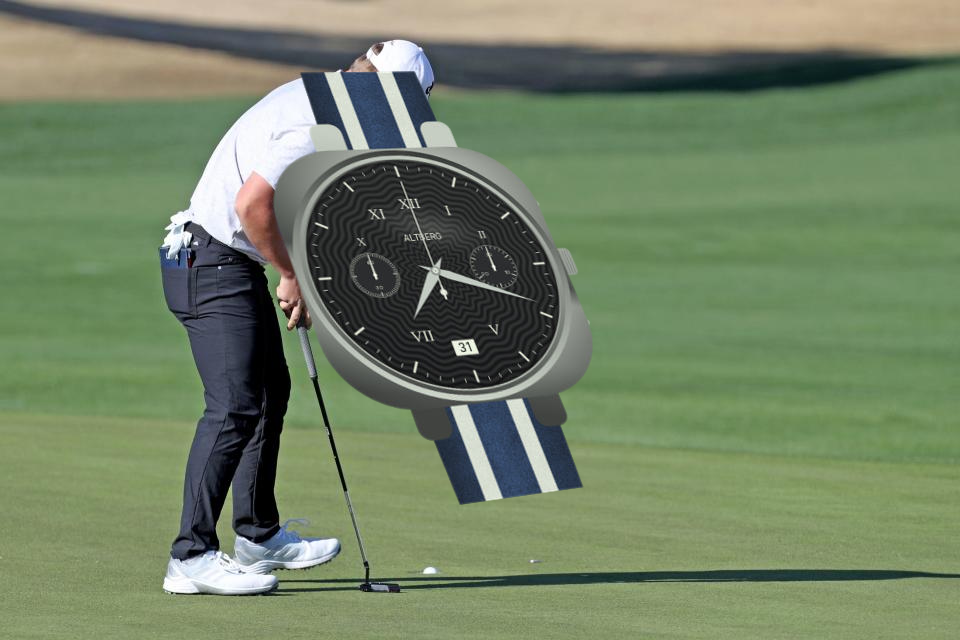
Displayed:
7,19
